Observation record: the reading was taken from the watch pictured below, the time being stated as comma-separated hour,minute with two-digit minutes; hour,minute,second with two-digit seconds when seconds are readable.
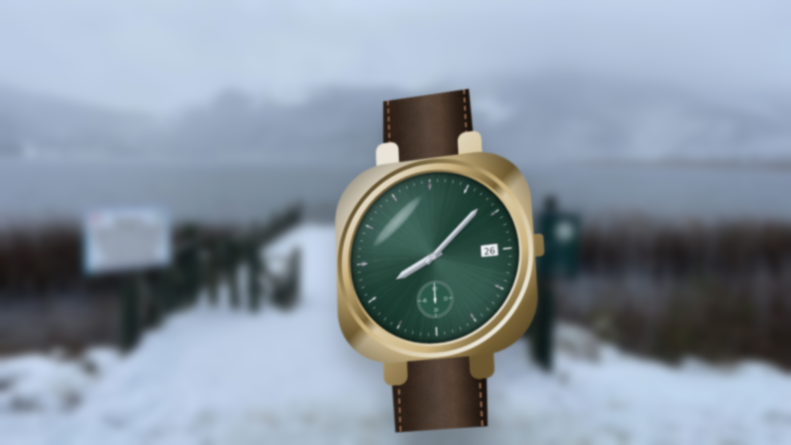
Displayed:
8,08
